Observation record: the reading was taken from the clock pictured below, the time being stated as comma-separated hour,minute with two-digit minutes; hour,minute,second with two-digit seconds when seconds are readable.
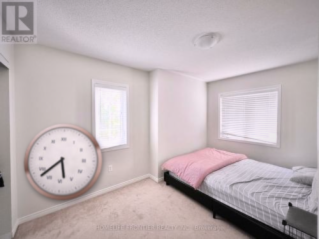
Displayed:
5,38
